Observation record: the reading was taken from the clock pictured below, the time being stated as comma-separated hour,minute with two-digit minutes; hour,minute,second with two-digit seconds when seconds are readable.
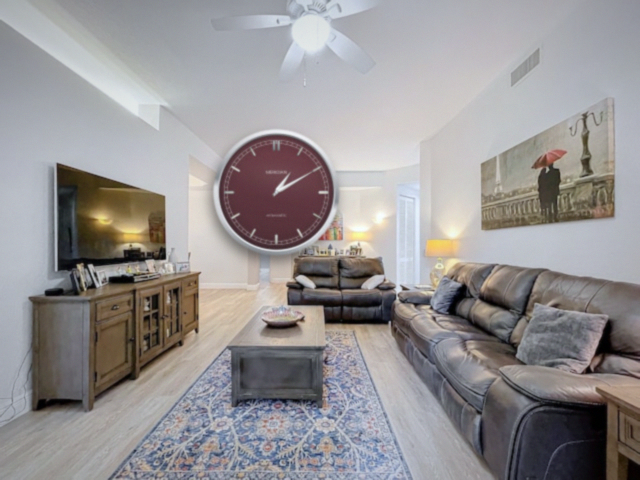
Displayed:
1,10
